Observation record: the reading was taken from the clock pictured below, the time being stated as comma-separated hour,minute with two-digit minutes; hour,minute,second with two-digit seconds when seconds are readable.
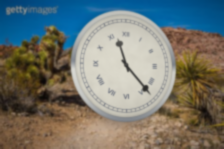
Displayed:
11,23
